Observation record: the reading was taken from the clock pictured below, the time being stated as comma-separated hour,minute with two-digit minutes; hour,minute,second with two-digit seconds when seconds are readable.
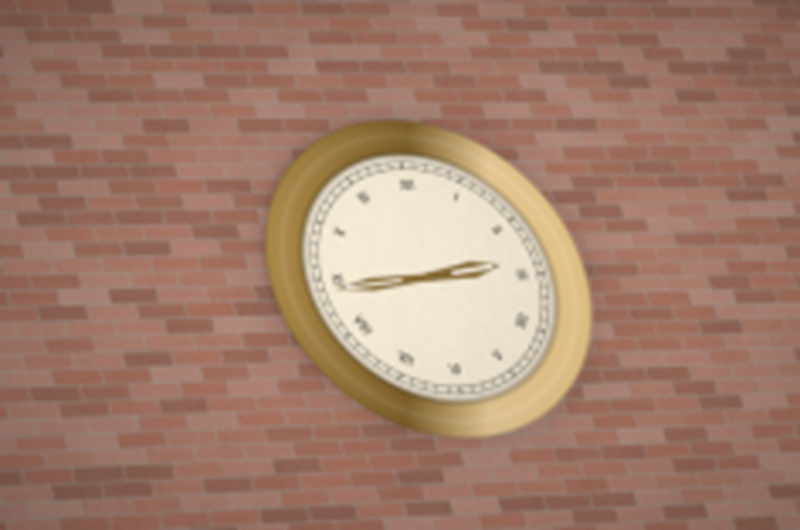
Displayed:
2,44
